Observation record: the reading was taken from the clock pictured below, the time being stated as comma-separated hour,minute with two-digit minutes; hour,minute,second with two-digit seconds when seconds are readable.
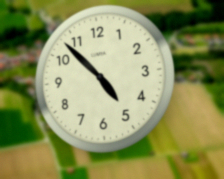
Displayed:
4,53
